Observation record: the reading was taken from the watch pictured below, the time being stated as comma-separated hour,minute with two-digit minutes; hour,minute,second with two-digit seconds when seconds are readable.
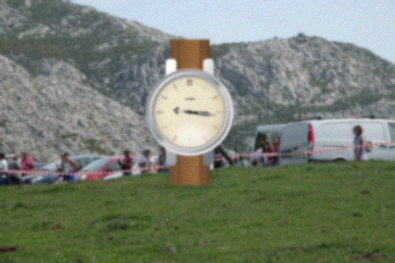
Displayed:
9,16
